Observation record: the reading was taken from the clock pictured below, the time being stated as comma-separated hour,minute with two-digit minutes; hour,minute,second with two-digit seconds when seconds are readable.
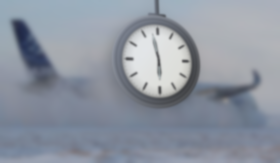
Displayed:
5,58
